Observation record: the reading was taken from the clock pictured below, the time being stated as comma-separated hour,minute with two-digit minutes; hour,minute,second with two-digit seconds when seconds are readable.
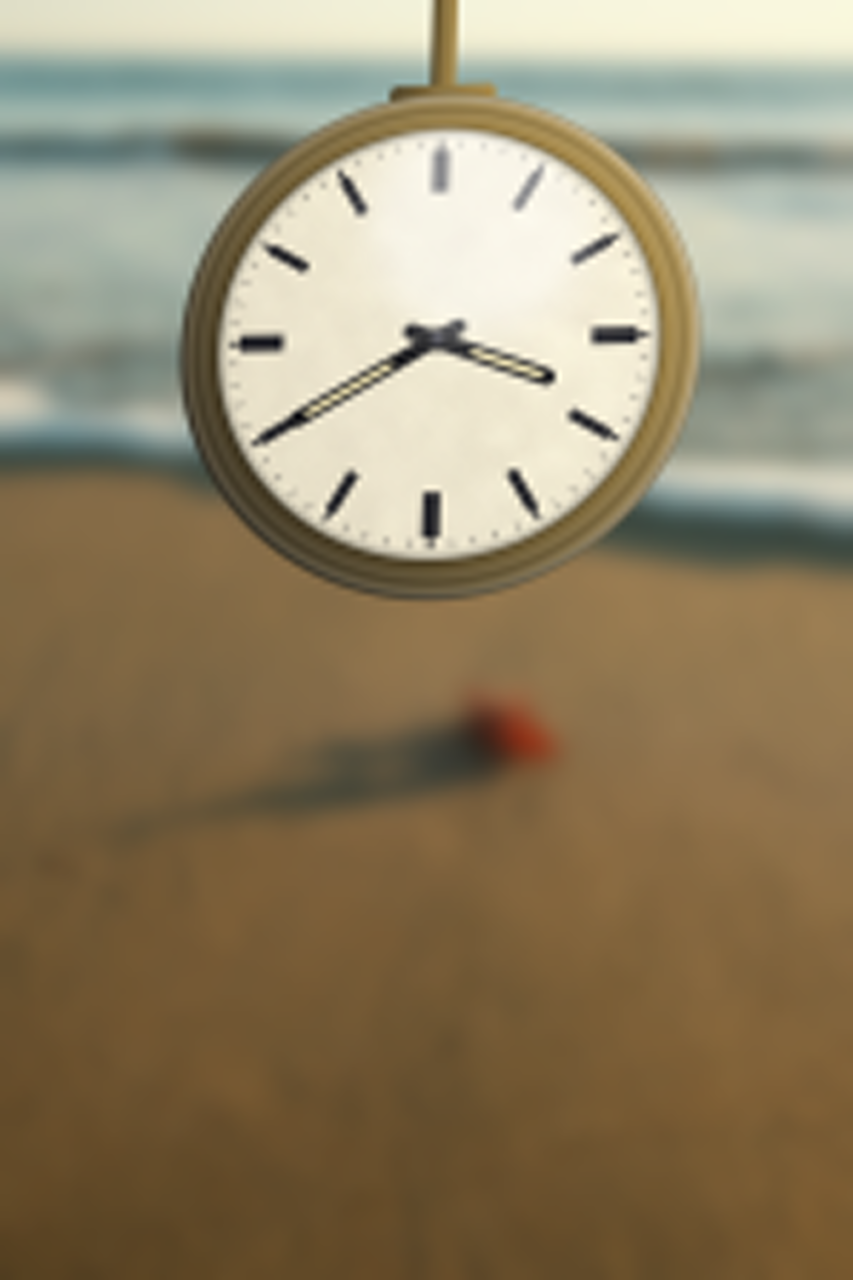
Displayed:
3,40
